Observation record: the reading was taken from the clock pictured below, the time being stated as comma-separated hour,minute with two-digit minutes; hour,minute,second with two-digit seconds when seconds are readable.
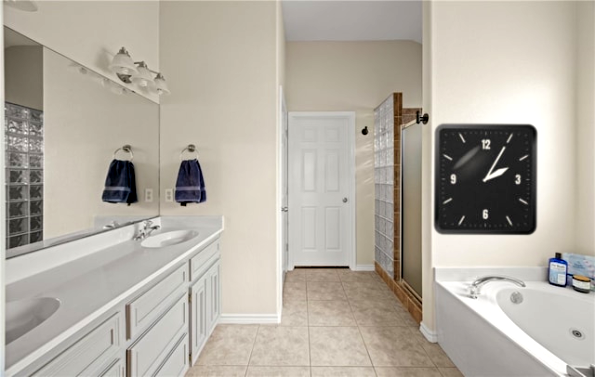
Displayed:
2,05
